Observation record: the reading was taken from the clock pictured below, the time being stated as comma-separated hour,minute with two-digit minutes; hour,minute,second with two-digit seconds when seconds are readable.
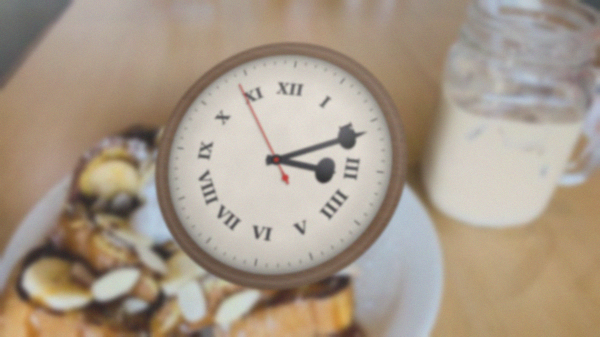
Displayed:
3,10,54
